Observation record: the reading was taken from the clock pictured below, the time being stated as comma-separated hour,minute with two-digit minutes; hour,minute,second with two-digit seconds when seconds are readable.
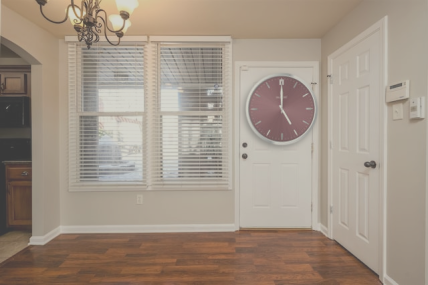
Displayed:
5,00
